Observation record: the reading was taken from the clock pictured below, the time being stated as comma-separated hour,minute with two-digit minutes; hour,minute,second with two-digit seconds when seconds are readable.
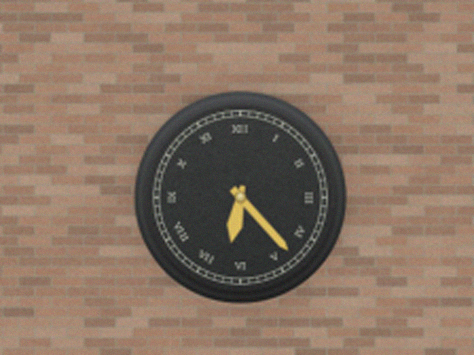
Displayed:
6,23
